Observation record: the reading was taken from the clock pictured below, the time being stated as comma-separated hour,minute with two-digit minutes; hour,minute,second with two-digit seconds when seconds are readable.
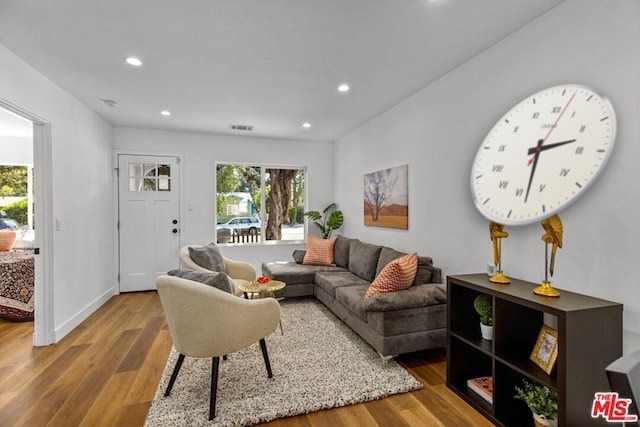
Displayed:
2,28,02
